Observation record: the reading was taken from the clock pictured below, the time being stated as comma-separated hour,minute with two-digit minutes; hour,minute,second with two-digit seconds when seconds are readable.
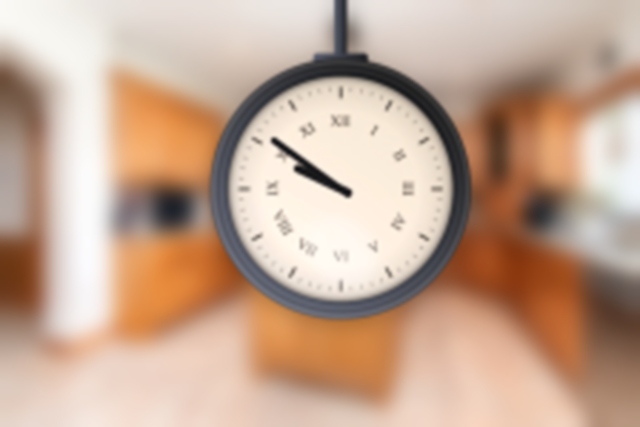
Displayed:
9,51
